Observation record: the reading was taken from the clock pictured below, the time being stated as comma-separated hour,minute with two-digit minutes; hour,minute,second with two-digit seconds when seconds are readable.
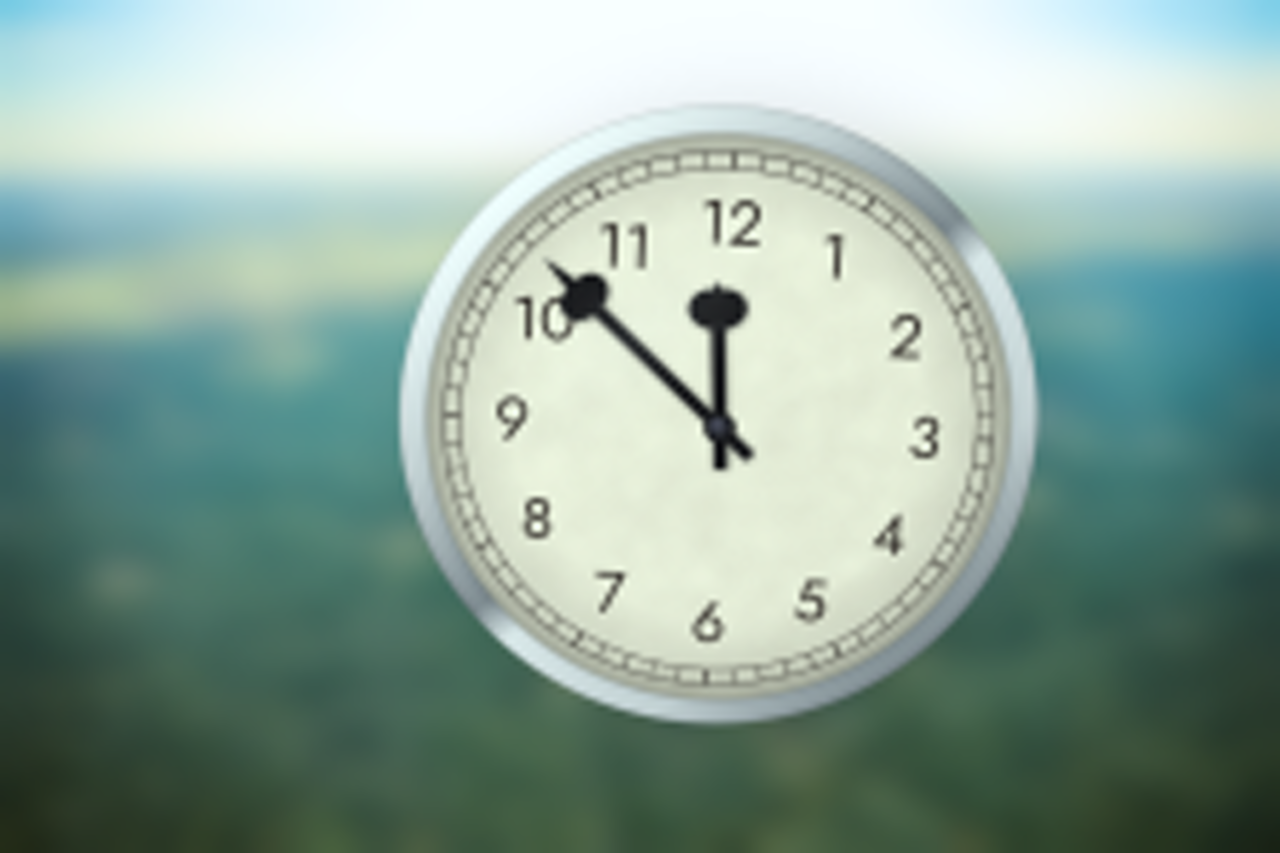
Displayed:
11,52
